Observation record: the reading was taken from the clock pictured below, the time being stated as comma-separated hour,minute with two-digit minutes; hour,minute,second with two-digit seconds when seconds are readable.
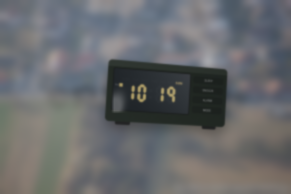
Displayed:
10,19
